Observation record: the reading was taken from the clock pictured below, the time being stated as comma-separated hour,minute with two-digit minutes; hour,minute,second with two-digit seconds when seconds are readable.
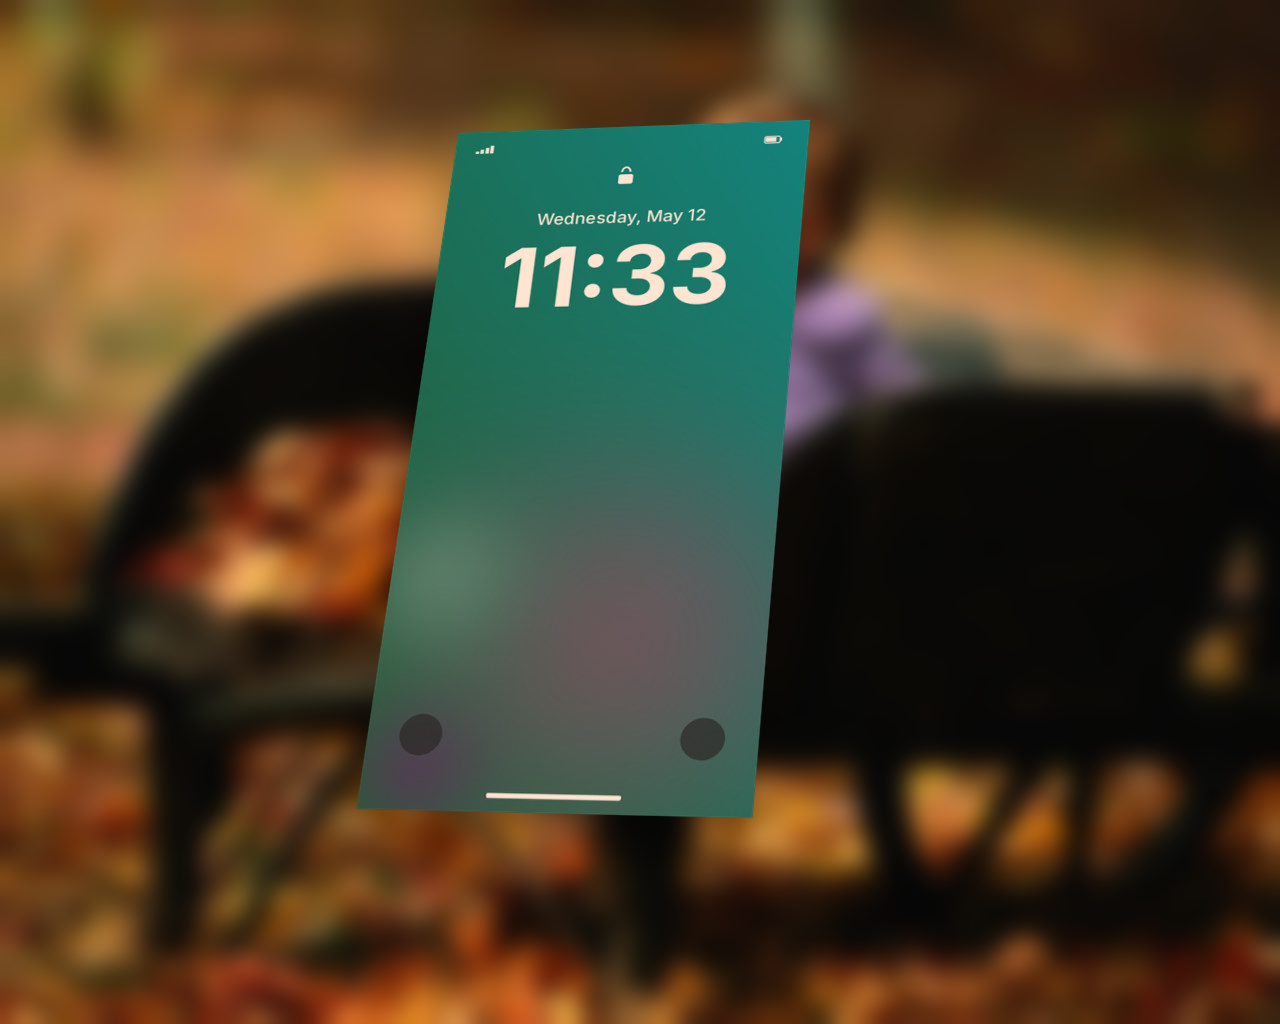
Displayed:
11,33
